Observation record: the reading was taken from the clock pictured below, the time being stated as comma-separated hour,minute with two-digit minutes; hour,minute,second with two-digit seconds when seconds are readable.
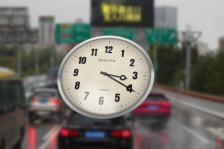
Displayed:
3,20
